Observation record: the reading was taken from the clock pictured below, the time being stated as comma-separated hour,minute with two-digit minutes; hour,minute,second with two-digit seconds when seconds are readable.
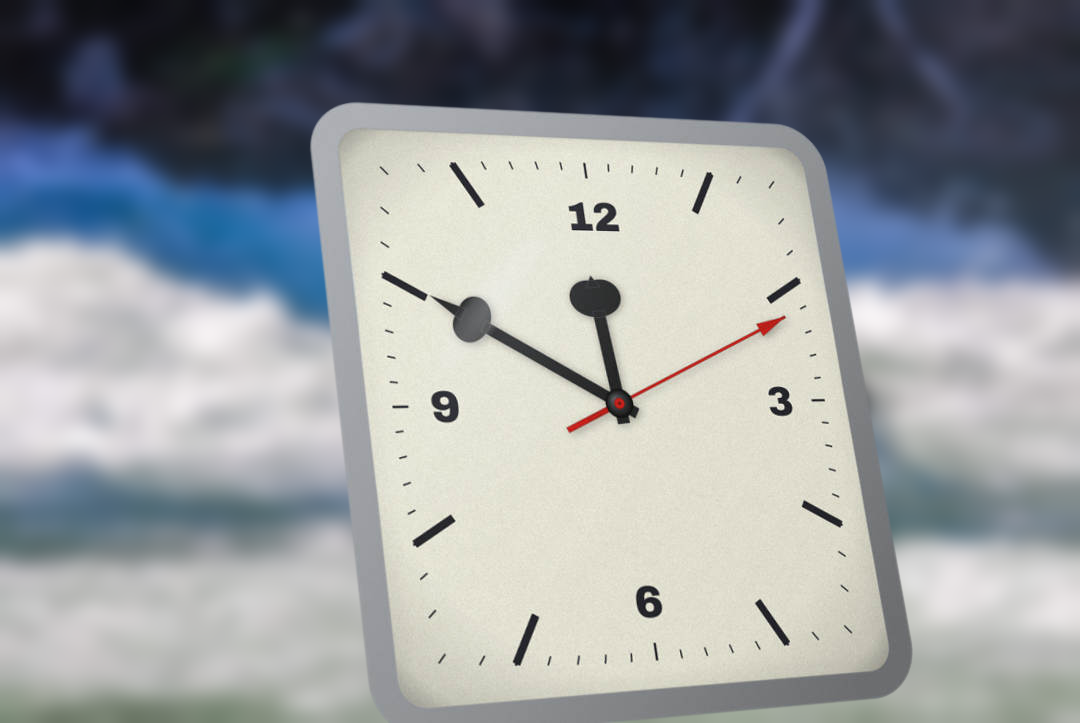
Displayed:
11,50,11
